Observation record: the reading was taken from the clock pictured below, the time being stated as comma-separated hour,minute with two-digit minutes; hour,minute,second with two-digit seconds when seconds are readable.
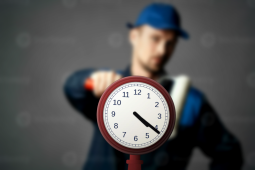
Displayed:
4,21
